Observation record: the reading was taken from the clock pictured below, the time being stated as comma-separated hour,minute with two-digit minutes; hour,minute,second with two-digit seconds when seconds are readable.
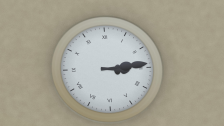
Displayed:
3,14
